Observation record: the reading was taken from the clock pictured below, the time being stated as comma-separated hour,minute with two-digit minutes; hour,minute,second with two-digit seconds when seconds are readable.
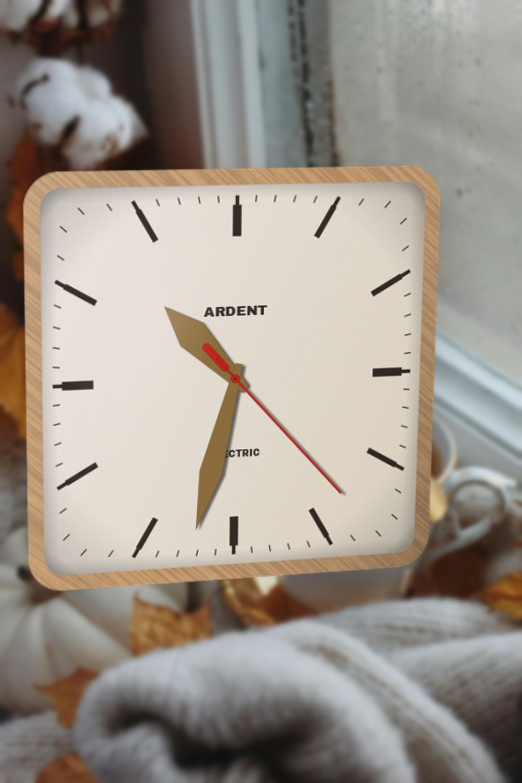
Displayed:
10,32,23
